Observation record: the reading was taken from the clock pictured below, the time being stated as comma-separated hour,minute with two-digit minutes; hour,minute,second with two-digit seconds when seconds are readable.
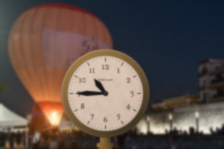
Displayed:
10,45
